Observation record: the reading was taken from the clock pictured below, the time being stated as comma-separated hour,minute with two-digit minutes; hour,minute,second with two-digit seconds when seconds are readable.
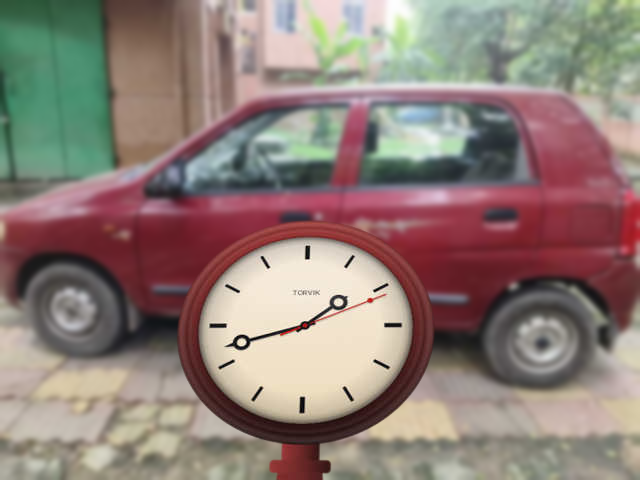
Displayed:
1,42,11
